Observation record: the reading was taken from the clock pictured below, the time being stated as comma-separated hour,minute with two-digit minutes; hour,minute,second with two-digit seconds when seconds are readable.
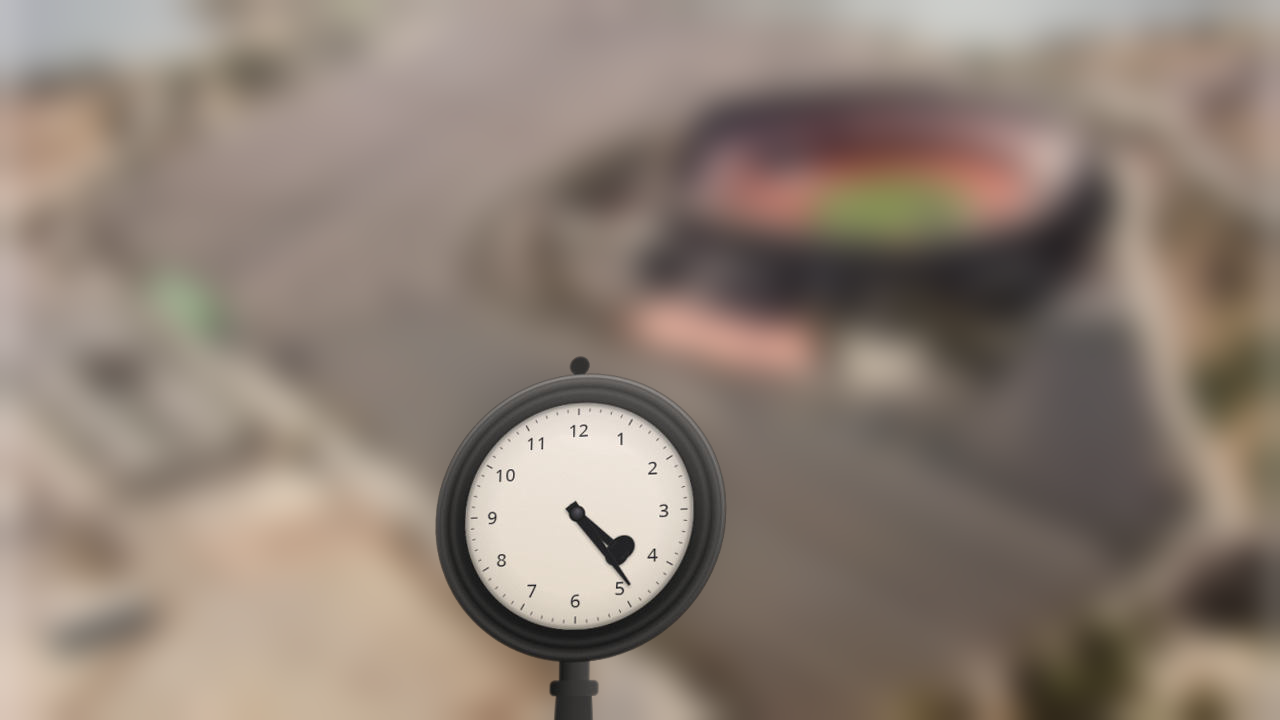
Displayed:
4,24
